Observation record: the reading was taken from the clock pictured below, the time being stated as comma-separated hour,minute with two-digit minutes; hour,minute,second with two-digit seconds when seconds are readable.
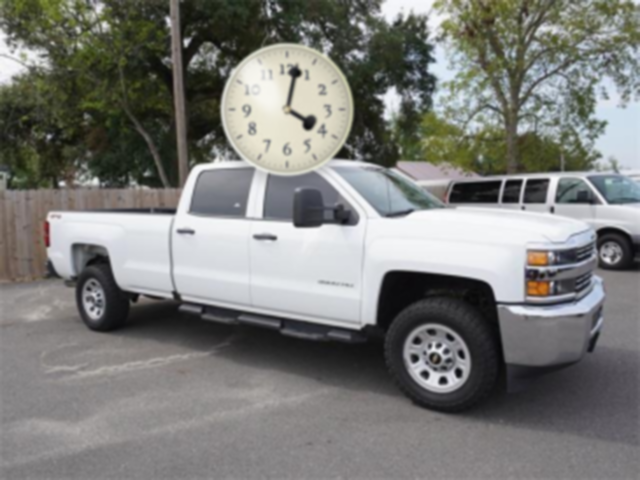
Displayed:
4,02
